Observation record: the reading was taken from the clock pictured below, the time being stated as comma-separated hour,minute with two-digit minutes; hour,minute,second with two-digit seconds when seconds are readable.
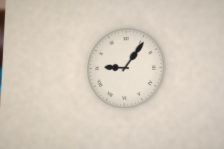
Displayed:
9,06
